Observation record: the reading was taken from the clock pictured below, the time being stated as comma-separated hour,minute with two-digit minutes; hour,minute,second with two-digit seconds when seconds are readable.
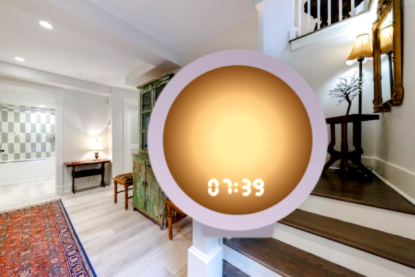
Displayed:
7,39
